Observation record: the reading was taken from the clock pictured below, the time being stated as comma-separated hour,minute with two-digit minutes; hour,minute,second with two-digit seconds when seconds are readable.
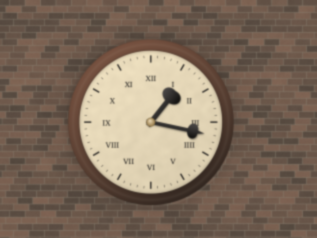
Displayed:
1,17
